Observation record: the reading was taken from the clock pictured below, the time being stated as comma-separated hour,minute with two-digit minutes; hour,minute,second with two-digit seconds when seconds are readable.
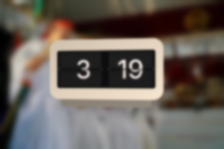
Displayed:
3,19
